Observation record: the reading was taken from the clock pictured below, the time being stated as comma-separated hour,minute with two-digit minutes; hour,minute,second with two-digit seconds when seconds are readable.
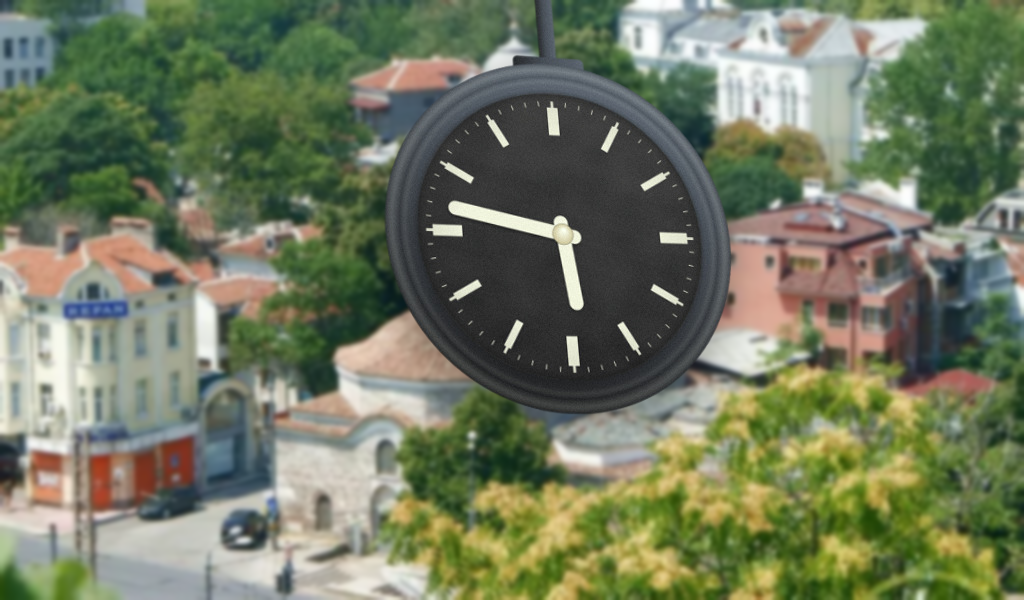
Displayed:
5,47
